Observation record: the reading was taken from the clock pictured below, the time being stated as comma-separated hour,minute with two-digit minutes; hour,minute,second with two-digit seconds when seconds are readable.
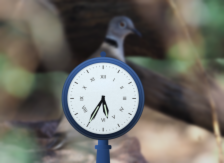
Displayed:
5,35
